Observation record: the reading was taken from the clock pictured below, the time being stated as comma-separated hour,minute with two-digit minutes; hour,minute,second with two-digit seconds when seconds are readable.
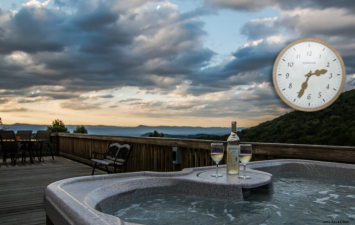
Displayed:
2,34
